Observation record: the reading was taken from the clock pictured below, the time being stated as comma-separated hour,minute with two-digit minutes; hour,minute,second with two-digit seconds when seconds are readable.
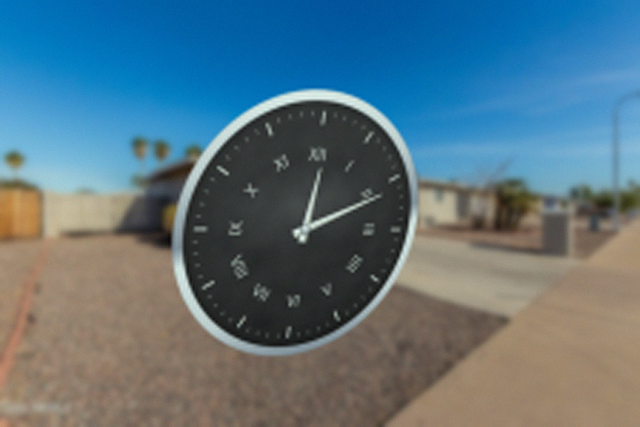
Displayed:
12,11
